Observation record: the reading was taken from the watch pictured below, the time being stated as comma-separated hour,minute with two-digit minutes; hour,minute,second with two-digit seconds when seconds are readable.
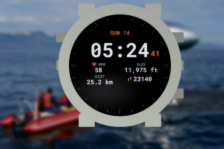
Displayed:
5,24
